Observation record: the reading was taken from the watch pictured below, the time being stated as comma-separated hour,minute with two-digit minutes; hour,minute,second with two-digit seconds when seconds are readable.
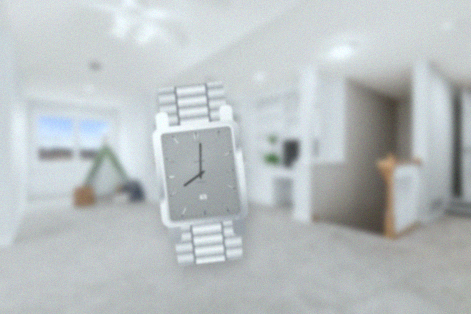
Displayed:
8,01
